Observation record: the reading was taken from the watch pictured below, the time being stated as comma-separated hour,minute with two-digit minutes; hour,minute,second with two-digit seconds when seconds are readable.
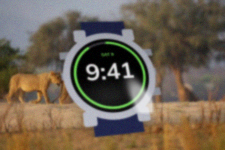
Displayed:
9,41
